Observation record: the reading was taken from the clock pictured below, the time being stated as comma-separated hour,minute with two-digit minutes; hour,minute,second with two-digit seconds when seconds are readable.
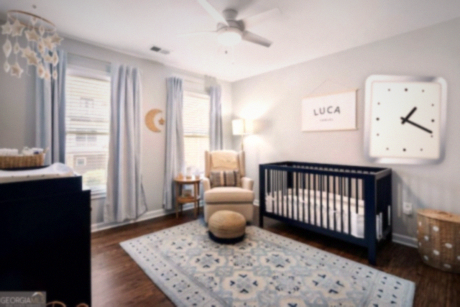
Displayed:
1,19
